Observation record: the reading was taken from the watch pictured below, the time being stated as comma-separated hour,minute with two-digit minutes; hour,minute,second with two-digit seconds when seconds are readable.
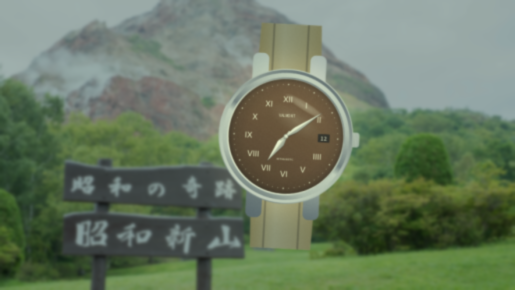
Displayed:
7,09
